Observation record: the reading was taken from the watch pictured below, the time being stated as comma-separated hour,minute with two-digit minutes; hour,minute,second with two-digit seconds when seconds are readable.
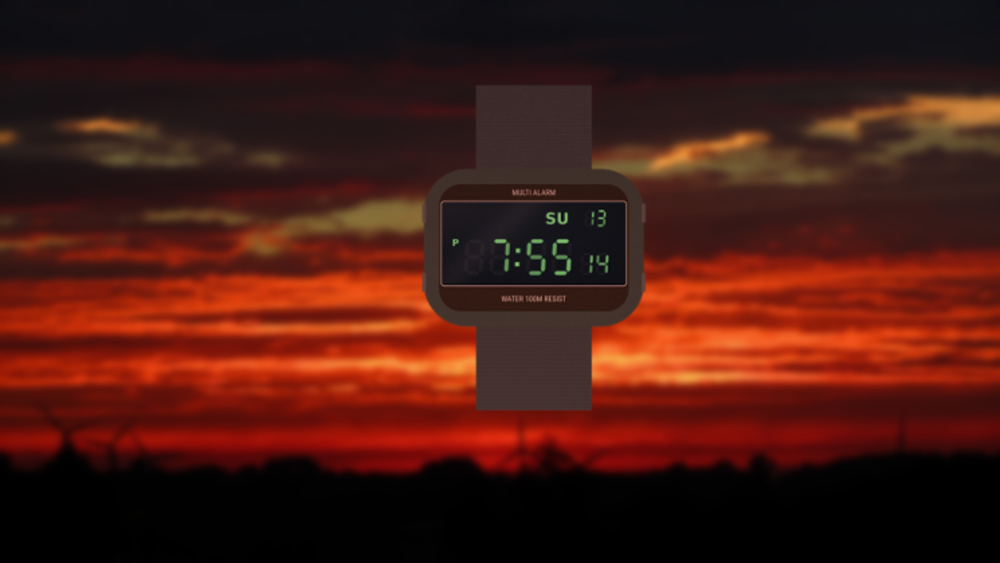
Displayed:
7,55,14
